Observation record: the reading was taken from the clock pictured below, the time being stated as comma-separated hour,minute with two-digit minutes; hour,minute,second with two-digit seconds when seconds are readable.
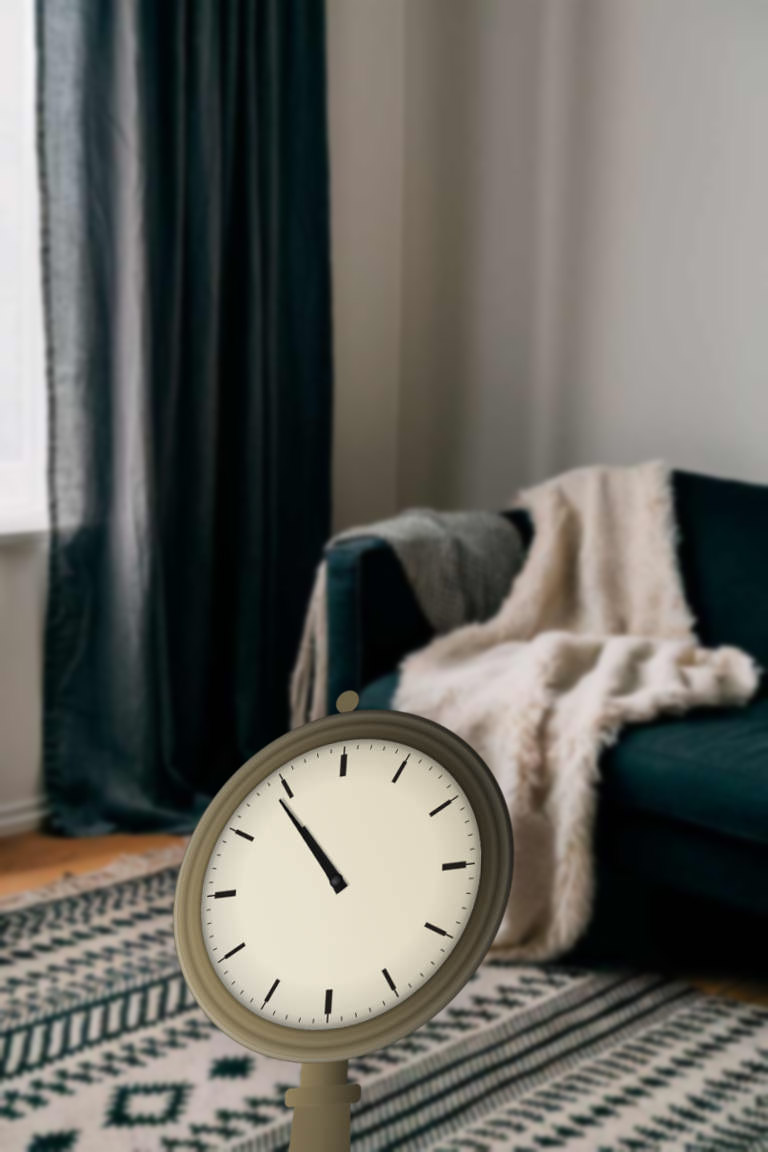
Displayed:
10,54
